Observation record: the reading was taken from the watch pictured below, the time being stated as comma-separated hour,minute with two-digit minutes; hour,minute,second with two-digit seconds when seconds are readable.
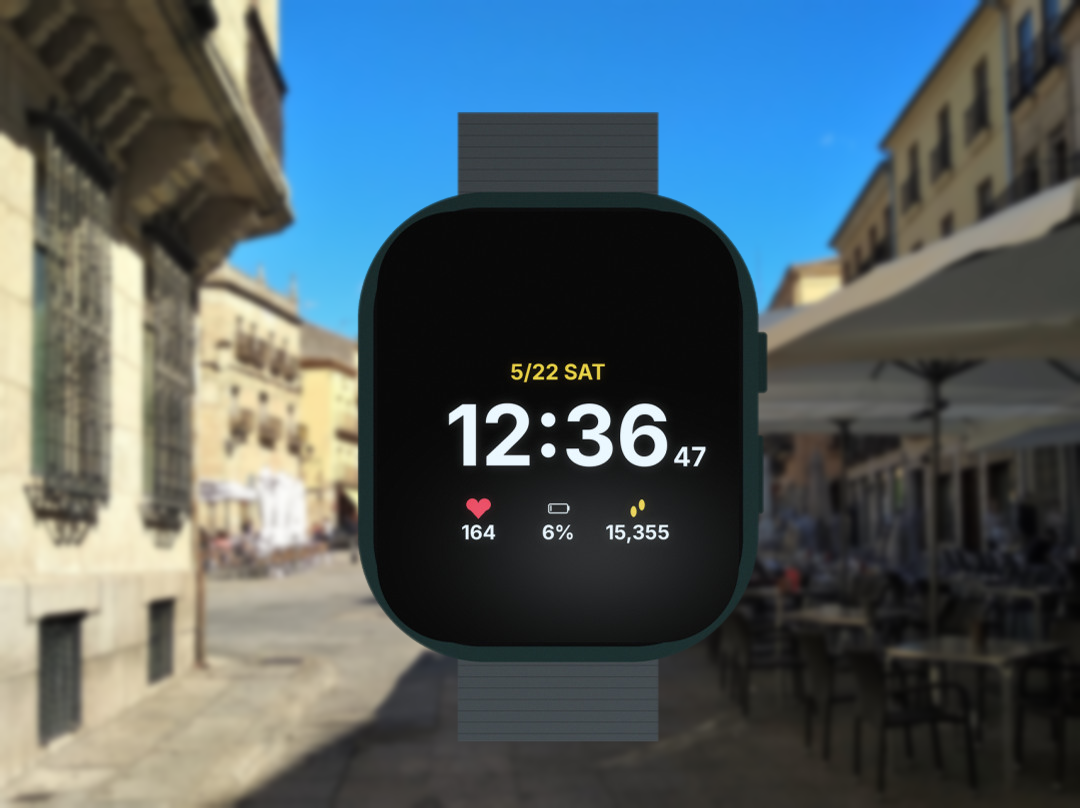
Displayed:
12,36,47
